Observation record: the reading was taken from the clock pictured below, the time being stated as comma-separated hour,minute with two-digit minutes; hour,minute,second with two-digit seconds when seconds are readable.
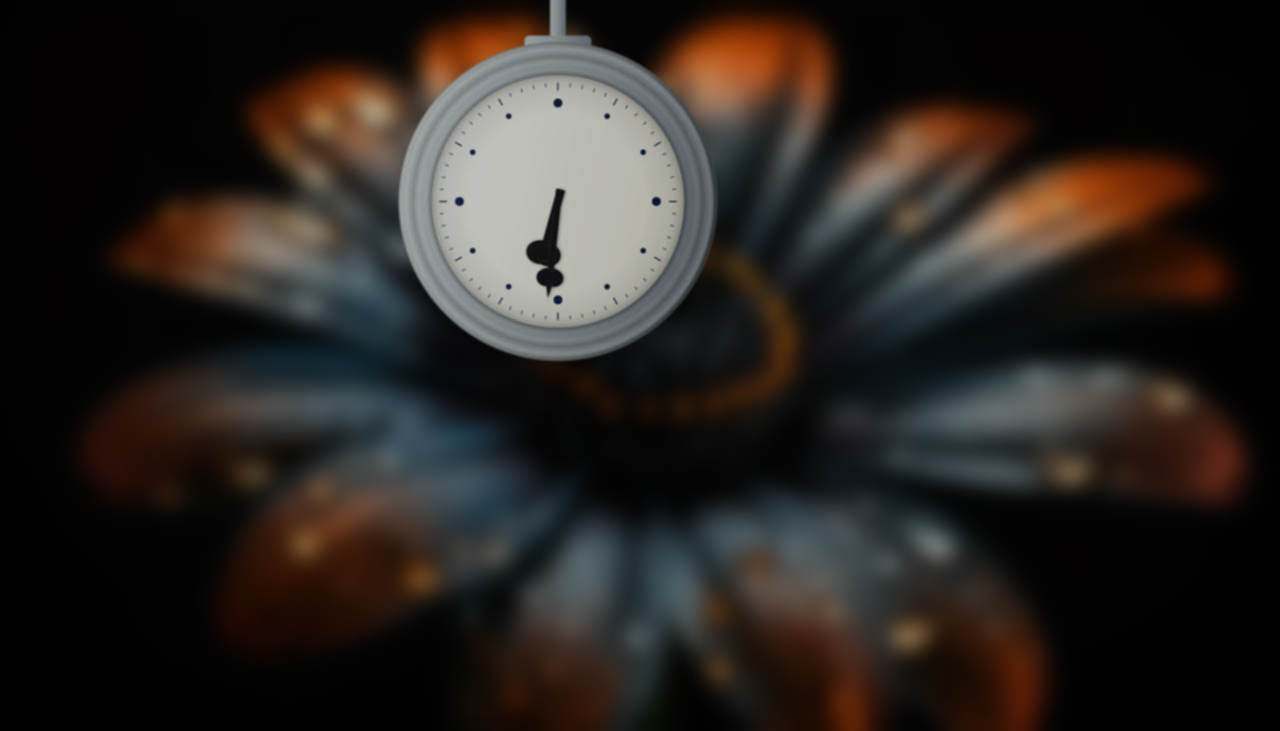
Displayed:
6,31
